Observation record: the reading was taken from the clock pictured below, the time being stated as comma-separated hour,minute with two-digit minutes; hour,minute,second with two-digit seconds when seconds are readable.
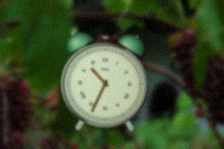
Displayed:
10,34
